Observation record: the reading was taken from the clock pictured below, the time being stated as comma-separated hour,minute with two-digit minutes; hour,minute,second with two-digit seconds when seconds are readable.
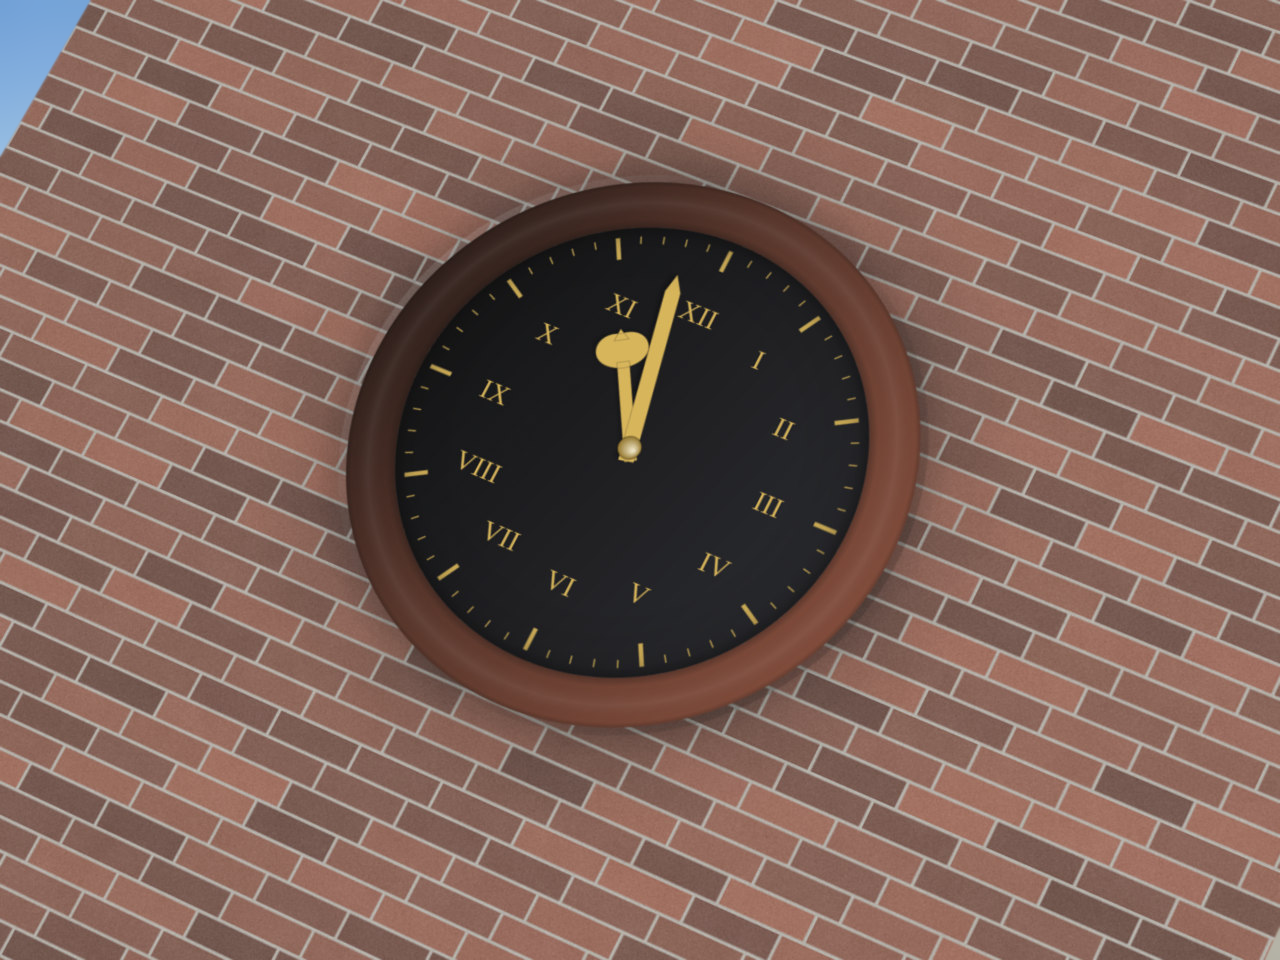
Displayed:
10,58
